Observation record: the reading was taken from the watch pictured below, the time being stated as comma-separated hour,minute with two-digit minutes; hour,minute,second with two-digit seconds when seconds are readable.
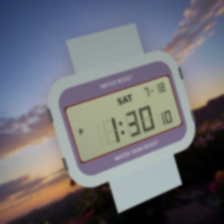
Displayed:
1,30,10
